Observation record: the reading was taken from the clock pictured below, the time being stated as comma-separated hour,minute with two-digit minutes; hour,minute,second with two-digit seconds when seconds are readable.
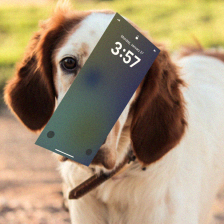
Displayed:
3,57
